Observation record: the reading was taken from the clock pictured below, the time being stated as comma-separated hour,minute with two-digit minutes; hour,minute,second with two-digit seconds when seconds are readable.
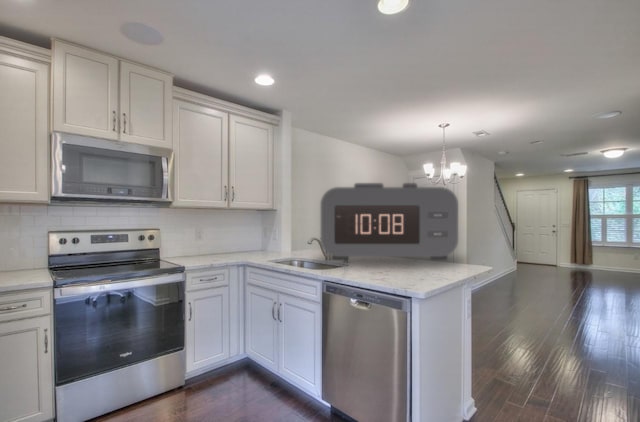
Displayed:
10,08
